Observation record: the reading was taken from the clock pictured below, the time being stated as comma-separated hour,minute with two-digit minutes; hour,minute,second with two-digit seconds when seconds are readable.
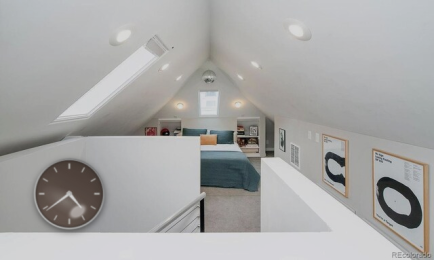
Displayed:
4,39
